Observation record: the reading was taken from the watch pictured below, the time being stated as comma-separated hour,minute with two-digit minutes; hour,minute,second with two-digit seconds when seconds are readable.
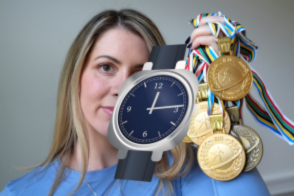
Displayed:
12,14
